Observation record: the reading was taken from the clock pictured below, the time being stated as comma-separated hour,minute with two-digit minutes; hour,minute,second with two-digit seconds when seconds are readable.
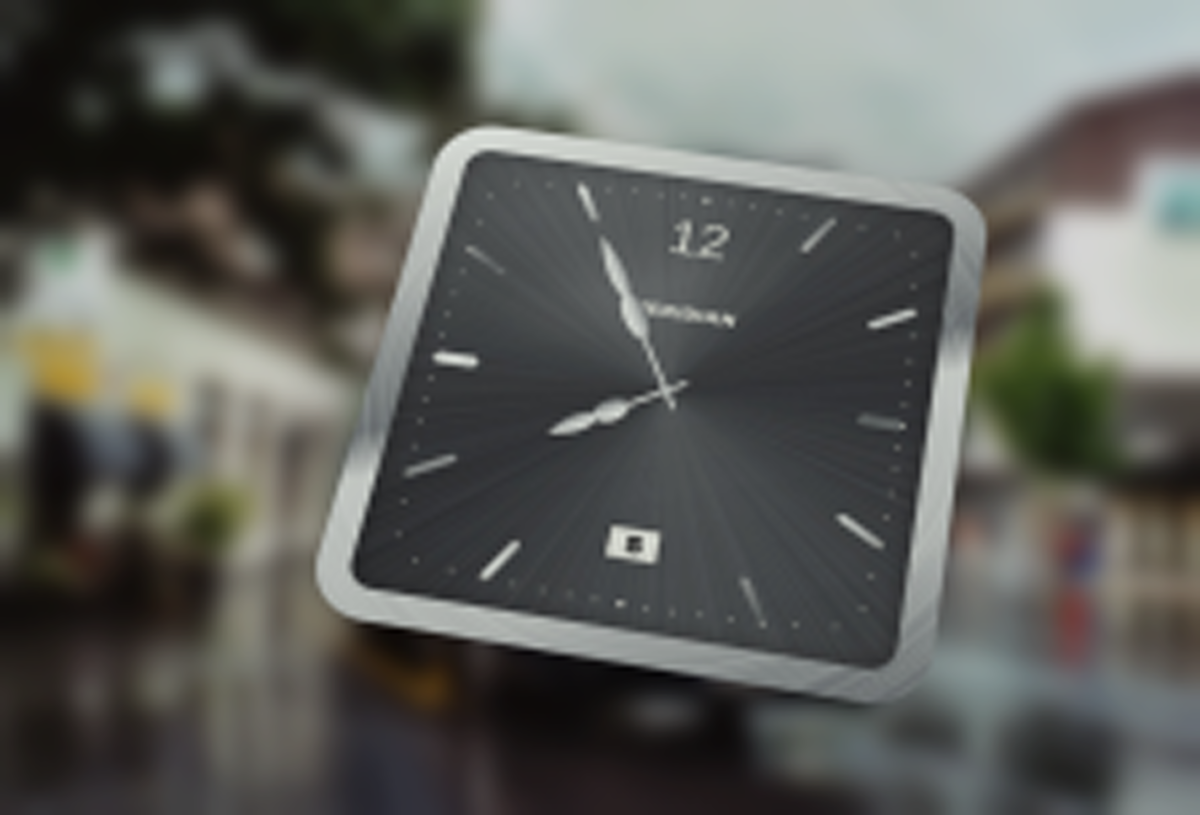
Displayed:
7,55
